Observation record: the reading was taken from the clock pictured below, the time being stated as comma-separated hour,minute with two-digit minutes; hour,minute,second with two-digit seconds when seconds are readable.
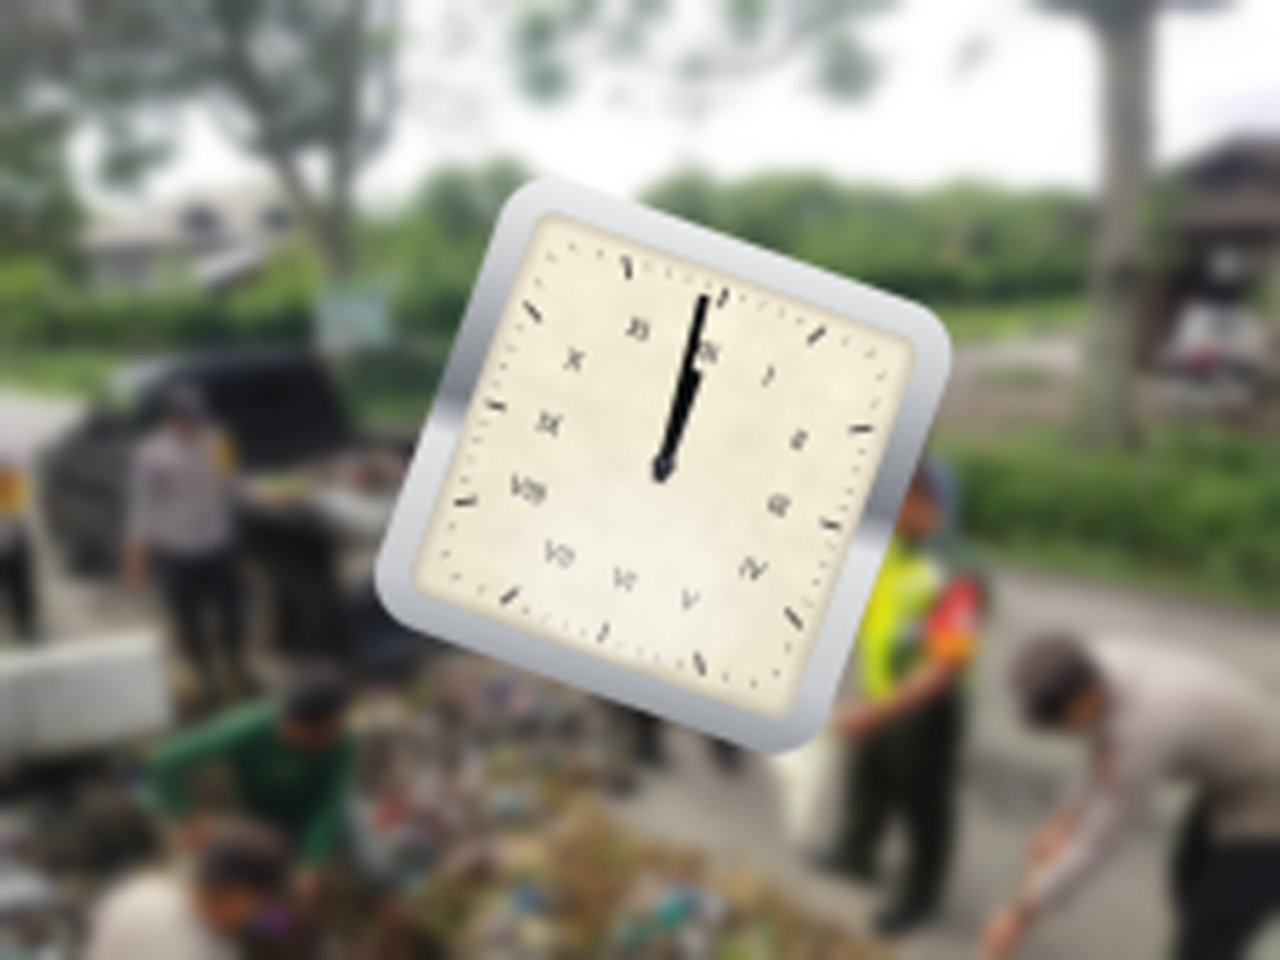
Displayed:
11,59
